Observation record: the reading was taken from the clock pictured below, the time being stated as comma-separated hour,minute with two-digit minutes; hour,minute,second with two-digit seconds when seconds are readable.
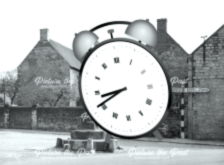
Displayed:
8,41
